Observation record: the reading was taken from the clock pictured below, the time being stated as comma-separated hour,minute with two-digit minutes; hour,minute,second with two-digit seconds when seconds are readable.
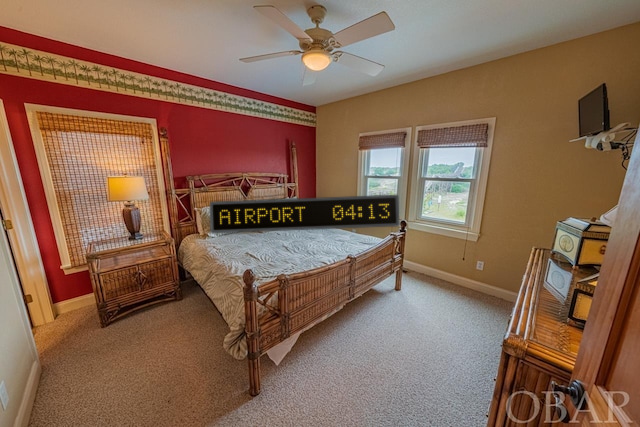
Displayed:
4,13
